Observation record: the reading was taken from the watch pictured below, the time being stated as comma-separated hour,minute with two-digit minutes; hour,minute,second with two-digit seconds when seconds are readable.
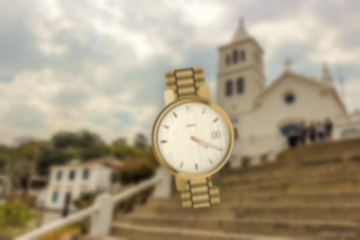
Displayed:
4,20
